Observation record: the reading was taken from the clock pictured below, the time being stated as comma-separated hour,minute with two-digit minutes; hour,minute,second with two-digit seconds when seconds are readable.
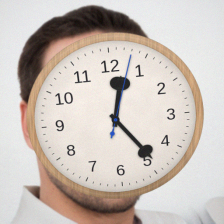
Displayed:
12,24,03
